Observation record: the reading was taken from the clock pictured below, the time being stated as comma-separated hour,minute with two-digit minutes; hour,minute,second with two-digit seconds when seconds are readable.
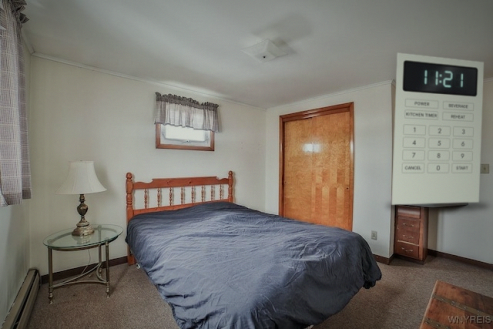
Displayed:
11,21
